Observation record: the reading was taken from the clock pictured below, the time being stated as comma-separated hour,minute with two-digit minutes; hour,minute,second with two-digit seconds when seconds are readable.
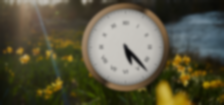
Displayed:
5,23
